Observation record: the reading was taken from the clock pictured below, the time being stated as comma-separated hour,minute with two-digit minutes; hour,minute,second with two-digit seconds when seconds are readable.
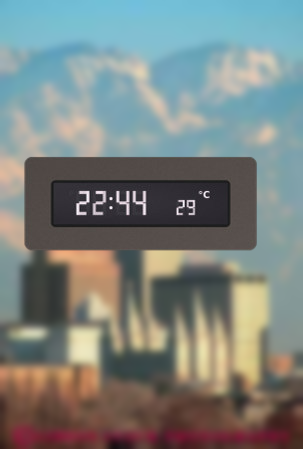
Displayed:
22,44
